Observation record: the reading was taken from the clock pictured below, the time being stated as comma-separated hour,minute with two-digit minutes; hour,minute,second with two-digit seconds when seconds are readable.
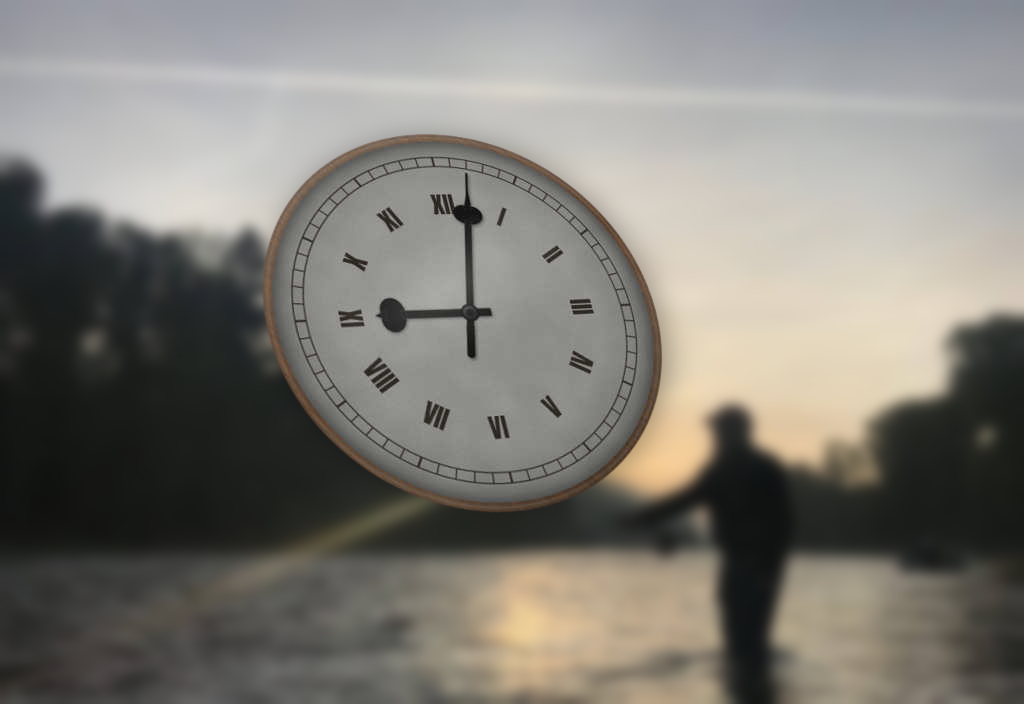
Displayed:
9,02,02
